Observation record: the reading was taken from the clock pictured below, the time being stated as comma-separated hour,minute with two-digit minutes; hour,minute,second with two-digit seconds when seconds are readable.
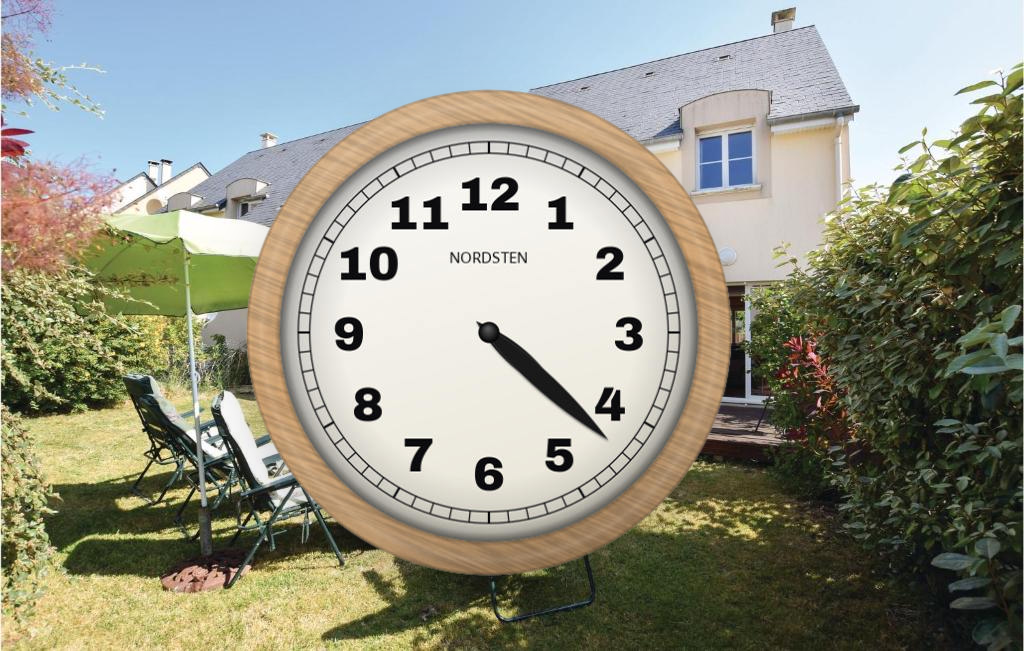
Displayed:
4,22
